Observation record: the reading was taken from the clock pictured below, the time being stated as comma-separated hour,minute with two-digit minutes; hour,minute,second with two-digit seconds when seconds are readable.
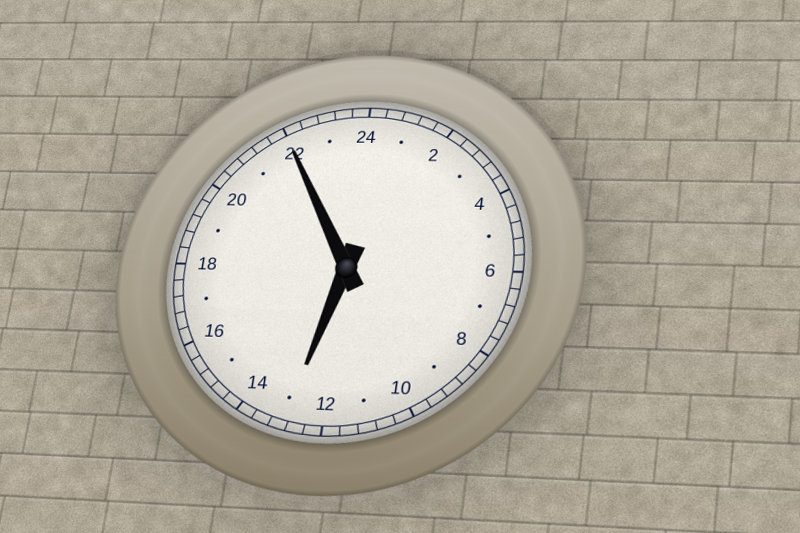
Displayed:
12,55
